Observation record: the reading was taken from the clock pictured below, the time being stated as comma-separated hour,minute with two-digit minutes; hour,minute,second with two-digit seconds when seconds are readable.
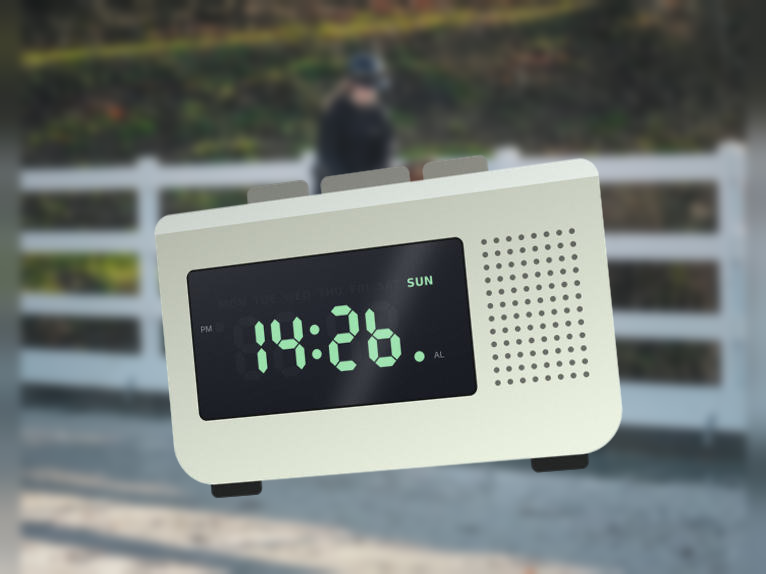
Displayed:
14,26
